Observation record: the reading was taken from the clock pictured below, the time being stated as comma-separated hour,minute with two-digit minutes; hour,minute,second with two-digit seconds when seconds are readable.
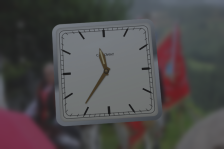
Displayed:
11,36
